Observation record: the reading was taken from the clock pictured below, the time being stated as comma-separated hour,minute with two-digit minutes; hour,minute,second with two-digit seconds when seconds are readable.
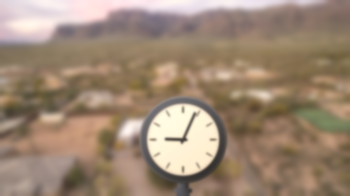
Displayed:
9,04
